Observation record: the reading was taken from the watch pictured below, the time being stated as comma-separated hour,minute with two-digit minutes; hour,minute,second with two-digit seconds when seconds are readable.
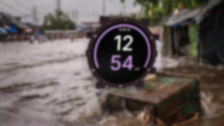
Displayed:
12,54
